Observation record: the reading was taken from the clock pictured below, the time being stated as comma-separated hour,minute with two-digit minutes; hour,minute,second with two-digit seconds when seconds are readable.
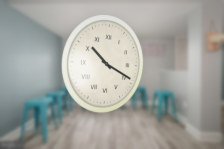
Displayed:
10,19
